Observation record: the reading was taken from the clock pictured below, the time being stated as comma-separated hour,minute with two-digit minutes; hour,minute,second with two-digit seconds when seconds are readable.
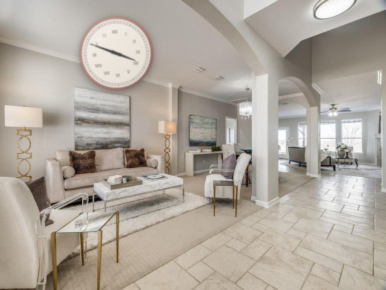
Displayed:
3,49
